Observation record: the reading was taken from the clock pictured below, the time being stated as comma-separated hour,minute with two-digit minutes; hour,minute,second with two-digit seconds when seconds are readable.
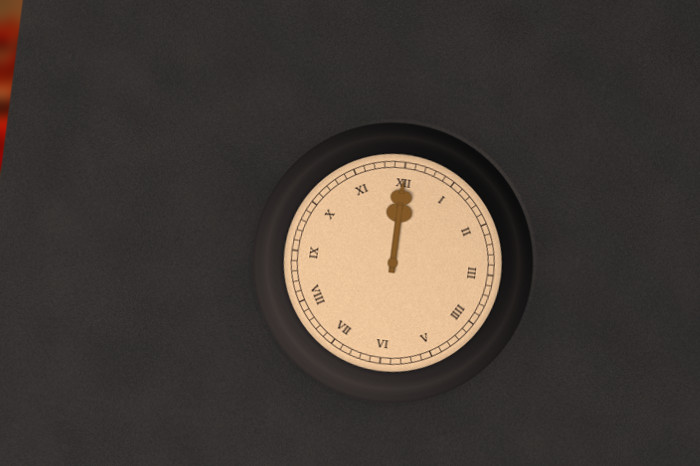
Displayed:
12,00
